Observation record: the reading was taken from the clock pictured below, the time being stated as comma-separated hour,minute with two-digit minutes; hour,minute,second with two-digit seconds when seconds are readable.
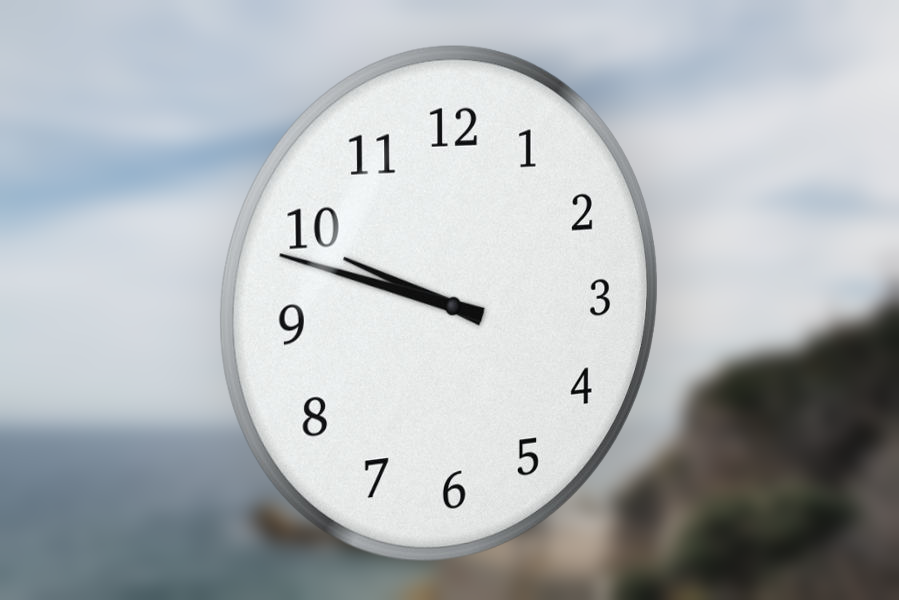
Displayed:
9,48
